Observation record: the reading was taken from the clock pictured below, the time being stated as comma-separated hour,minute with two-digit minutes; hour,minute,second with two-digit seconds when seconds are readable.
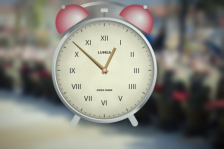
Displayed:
12,52
